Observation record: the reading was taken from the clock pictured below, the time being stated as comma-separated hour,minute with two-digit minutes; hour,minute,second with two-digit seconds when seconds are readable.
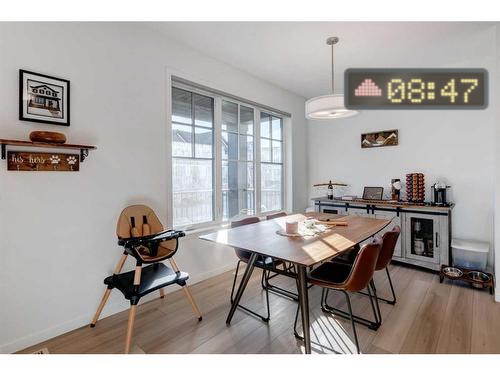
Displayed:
8,47
